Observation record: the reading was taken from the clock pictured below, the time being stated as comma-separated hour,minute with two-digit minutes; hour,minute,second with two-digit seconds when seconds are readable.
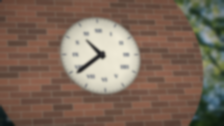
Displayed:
10,39
